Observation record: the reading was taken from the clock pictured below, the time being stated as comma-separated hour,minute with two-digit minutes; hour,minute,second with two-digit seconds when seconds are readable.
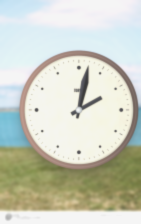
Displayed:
2,02
